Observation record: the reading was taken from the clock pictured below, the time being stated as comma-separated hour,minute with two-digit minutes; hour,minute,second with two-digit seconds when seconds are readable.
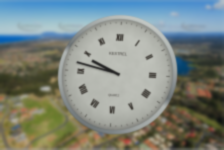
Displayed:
9,47
